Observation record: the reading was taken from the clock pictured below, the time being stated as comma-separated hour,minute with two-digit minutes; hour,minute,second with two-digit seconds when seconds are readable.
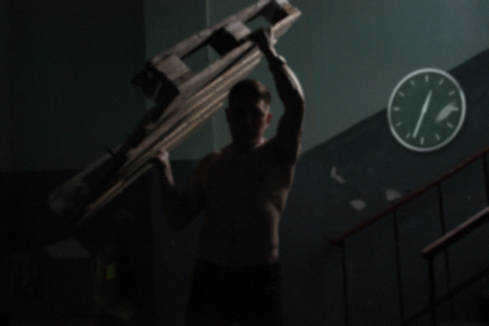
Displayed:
12,33
